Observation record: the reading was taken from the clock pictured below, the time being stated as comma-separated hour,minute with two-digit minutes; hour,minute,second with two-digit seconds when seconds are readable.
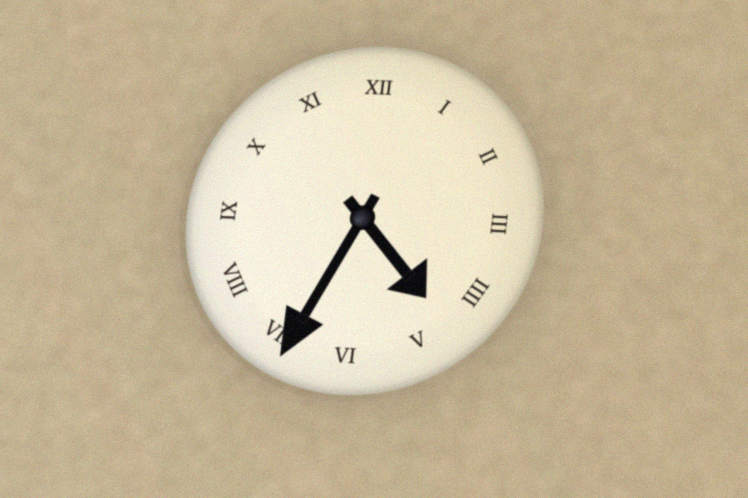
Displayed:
4,34
